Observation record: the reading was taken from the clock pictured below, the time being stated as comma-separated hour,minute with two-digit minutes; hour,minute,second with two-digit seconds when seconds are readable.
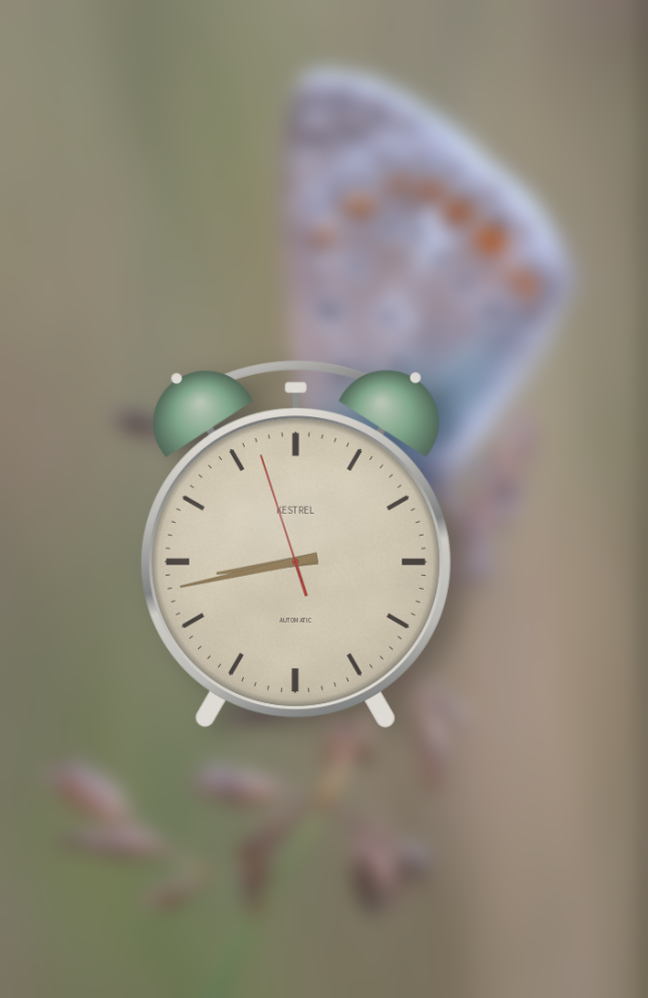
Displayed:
8,42,57
